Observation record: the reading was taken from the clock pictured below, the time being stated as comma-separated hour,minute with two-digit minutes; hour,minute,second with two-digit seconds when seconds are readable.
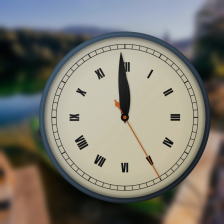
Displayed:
11,59,25
